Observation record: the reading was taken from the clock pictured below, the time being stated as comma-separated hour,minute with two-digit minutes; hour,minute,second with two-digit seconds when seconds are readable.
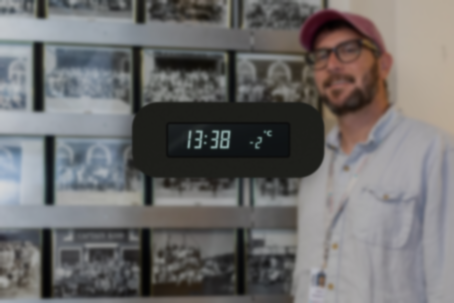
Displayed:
13,38
